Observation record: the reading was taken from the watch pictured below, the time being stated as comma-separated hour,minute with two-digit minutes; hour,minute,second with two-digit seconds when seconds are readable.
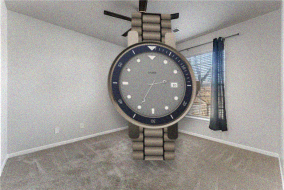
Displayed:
2,35
